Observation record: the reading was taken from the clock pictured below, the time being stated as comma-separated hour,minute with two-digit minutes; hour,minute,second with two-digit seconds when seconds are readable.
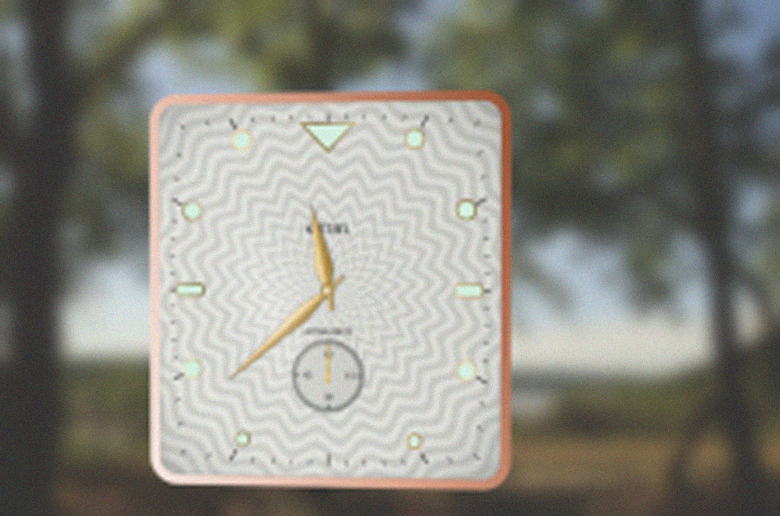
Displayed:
11,38
